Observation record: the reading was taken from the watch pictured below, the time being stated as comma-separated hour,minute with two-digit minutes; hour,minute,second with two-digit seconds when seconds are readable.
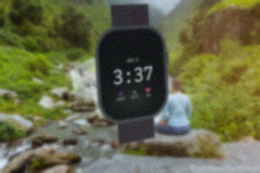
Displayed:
3,37
